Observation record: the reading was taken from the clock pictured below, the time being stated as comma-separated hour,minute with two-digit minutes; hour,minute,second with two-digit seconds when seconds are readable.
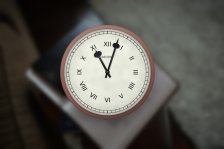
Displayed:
11,03
